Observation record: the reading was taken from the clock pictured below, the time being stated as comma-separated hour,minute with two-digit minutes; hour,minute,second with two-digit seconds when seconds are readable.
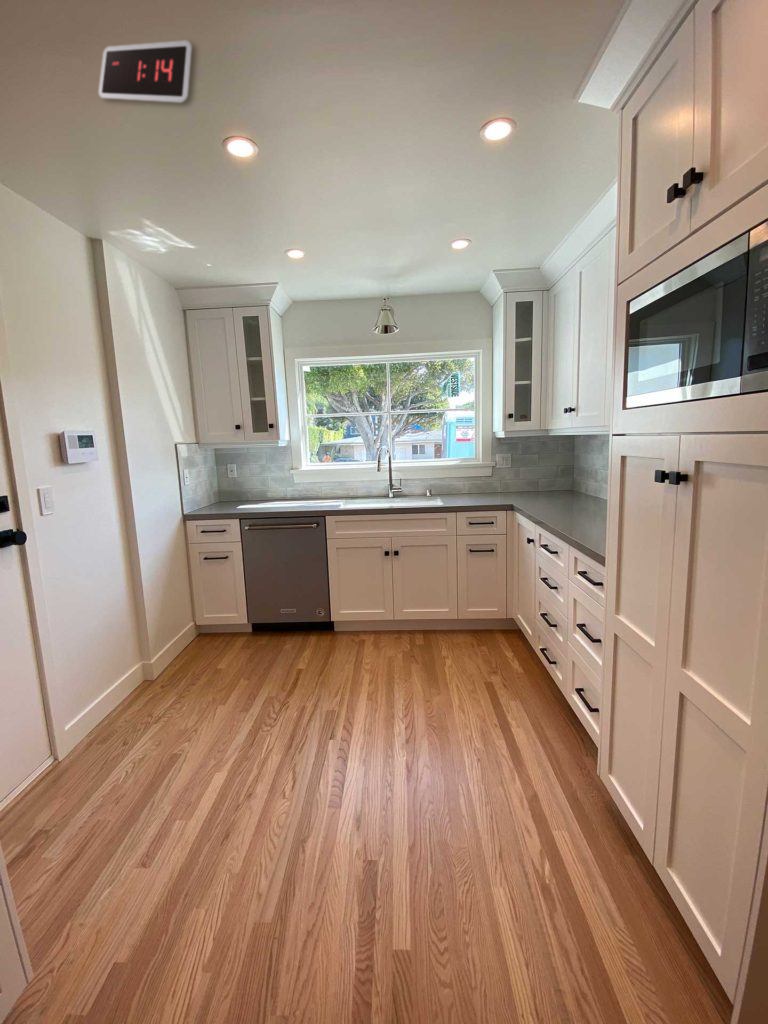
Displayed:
1,14
